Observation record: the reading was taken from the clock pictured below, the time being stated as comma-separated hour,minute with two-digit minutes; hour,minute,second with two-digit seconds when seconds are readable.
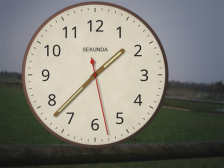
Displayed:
1,37,28
